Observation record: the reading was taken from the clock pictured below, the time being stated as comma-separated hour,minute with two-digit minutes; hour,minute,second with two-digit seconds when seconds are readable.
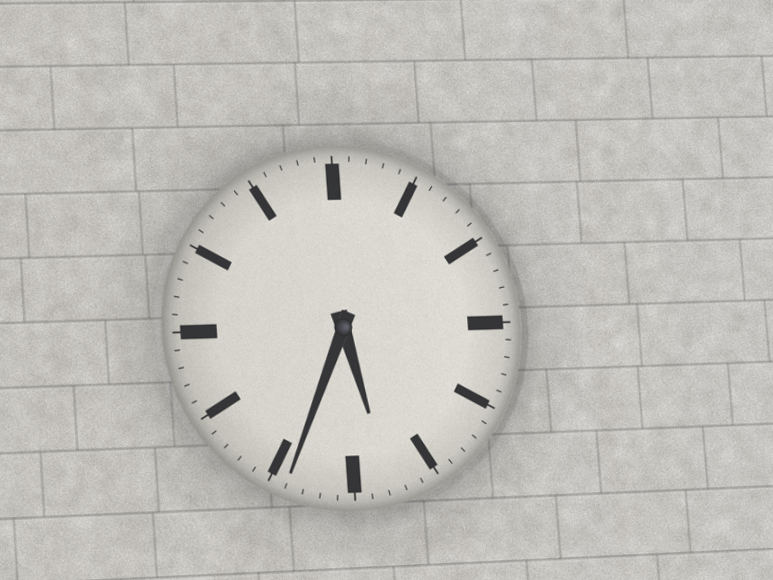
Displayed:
5,34
